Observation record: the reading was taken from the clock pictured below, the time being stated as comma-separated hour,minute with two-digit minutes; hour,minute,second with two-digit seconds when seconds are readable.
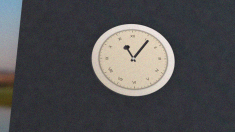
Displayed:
11,06
